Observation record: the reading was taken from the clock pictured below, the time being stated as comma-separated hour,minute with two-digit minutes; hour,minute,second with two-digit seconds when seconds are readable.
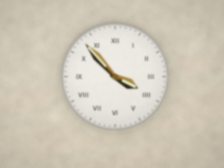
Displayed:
3,53
